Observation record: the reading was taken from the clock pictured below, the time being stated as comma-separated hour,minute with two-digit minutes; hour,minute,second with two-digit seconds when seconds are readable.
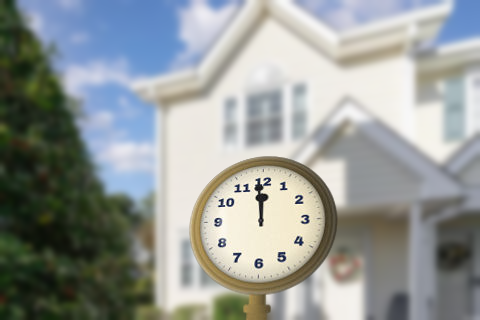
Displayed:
11,59
